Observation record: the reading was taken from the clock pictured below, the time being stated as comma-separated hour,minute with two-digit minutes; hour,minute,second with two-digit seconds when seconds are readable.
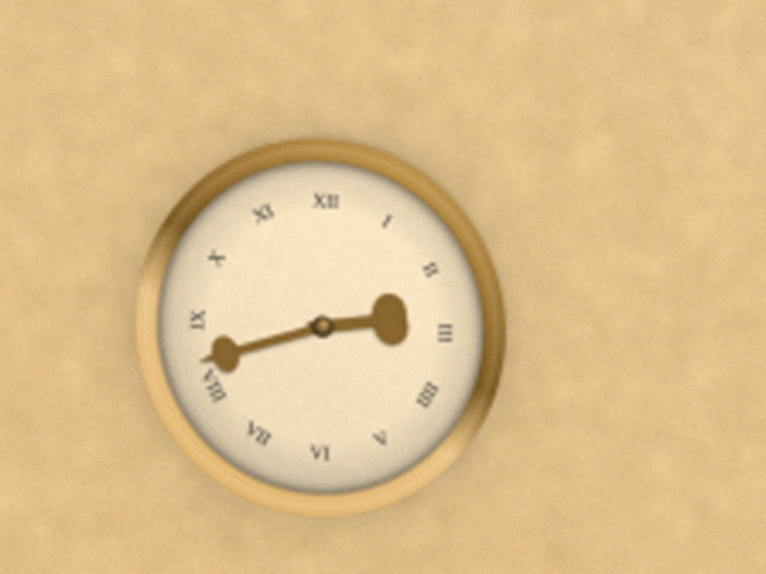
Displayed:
2,42
